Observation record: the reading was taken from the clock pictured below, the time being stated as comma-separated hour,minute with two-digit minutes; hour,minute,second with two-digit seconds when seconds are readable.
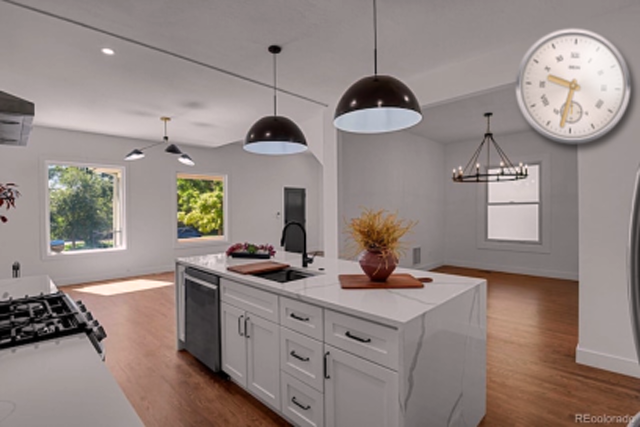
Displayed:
9,32
